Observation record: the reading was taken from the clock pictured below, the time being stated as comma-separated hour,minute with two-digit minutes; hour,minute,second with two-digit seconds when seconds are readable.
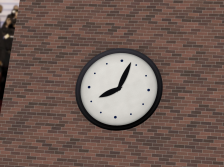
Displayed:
8,03
